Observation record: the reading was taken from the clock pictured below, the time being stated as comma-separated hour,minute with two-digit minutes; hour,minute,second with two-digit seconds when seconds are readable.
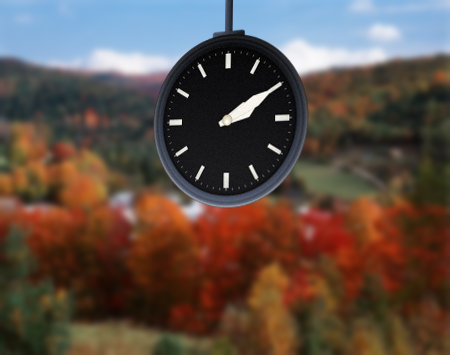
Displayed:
2,10
